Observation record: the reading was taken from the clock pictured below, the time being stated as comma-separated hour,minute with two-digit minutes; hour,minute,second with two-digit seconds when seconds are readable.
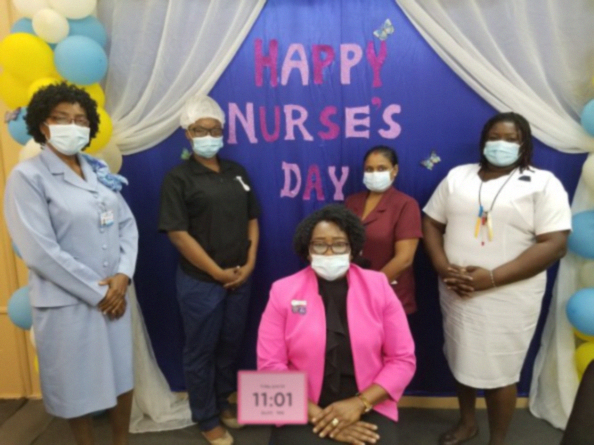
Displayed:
11,01
